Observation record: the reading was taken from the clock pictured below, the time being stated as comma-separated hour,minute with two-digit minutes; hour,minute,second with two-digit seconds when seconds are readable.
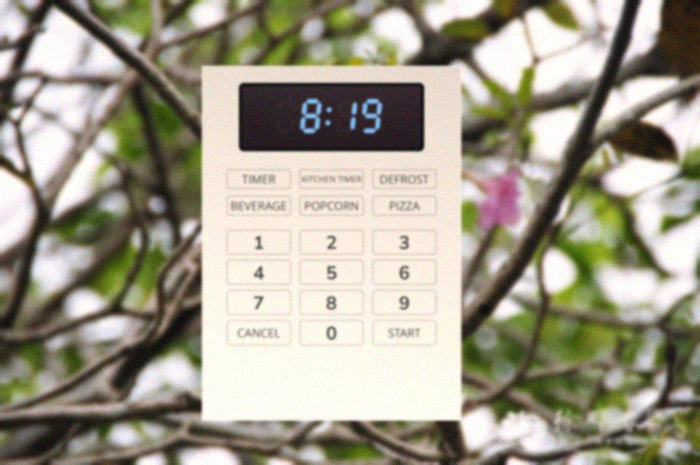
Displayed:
8,19
